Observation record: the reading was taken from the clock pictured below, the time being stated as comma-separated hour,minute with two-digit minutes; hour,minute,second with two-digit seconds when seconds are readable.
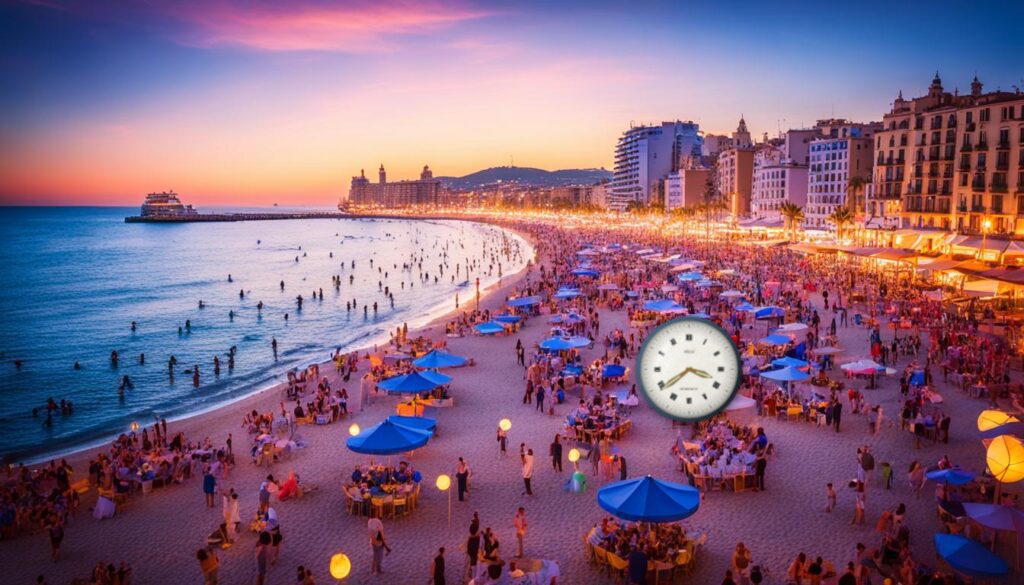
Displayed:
3,39
